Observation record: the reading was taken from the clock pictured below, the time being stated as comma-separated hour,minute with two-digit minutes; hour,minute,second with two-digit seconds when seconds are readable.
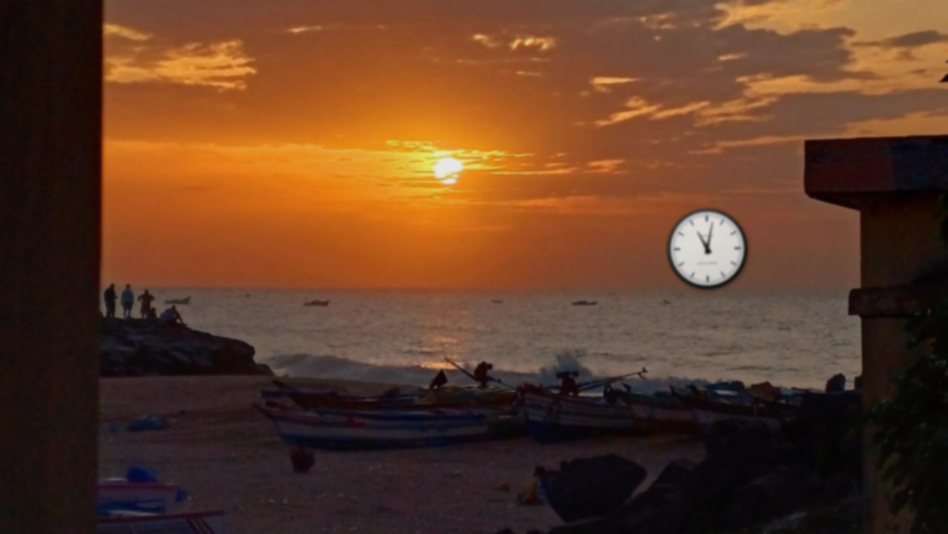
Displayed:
11,02
